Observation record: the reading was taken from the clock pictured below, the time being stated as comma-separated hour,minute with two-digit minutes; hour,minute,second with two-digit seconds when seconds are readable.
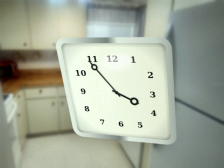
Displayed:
3,54
